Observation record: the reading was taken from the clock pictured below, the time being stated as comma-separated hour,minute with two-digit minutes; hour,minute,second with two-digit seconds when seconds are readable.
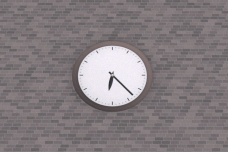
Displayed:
6,23
